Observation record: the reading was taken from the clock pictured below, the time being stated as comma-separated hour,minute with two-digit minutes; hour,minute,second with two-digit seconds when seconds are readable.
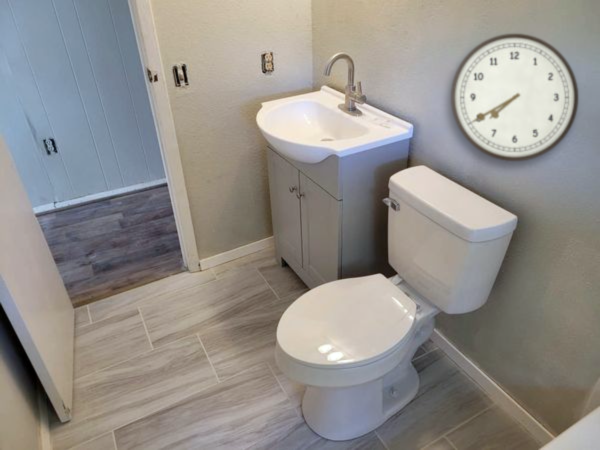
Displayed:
7,40
